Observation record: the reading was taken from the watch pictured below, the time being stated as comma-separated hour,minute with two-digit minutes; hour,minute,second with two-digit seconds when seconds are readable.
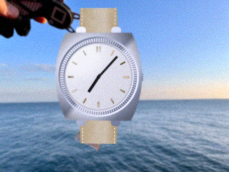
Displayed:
7,07
